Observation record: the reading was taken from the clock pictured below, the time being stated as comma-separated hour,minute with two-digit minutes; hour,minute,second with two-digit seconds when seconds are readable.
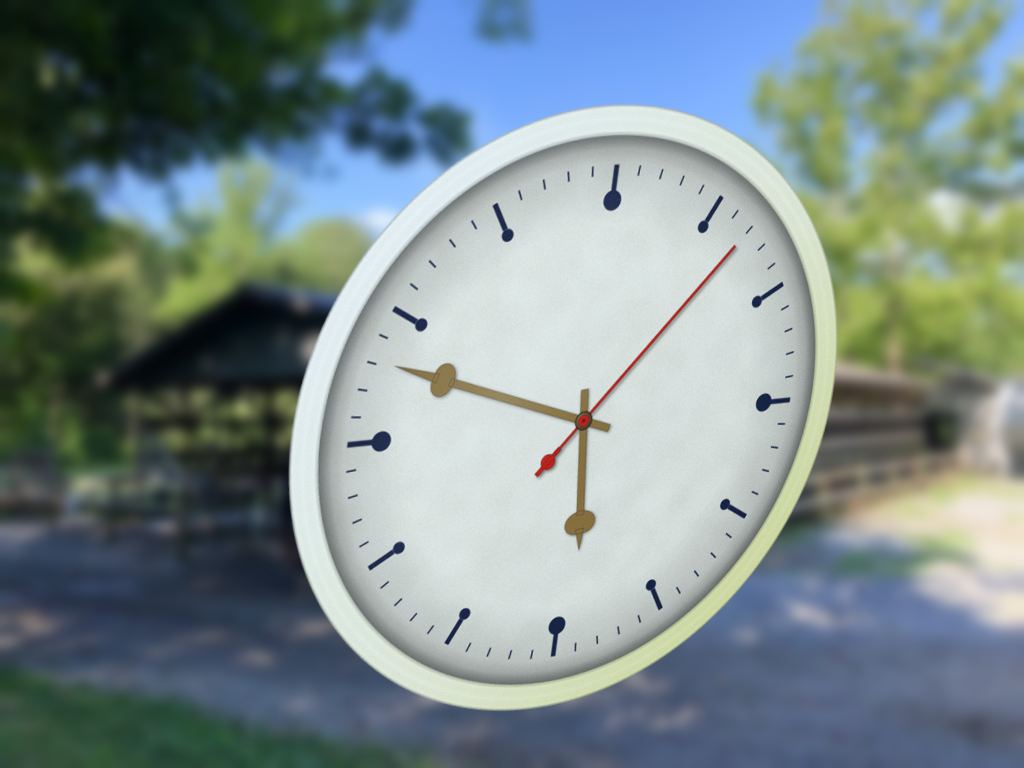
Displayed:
5,48,07
